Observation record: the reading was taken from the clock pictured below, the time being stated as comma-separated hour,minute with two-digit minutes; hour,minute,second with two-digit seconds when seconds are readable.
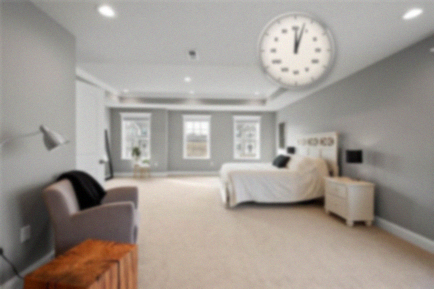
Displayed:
12,03
